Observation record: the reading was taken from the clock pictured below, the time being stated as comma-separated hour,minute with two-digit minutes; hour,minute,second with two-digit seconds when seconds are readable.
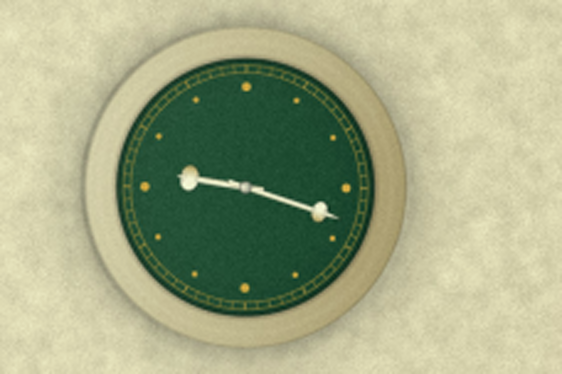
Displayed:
9,18
